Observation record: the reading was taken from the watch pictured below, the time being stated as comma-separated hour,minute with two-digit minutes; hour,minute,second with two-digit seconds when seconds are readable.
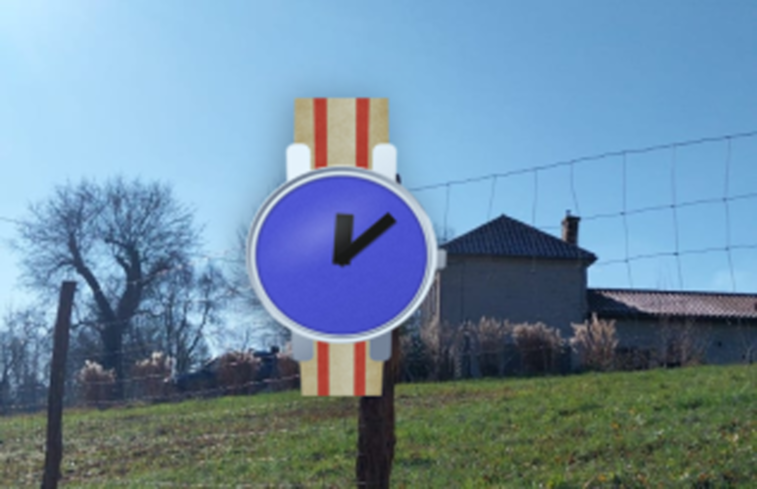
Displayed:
12,08
